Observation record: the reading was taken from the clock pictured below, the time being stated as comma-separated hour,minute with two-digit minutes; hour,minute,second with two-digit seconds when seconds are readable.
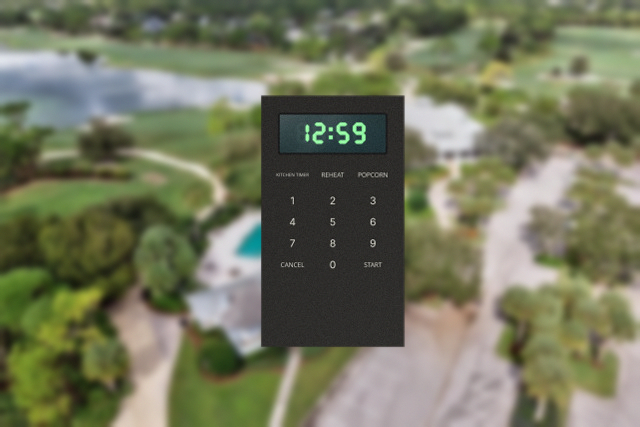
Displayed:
12,59
